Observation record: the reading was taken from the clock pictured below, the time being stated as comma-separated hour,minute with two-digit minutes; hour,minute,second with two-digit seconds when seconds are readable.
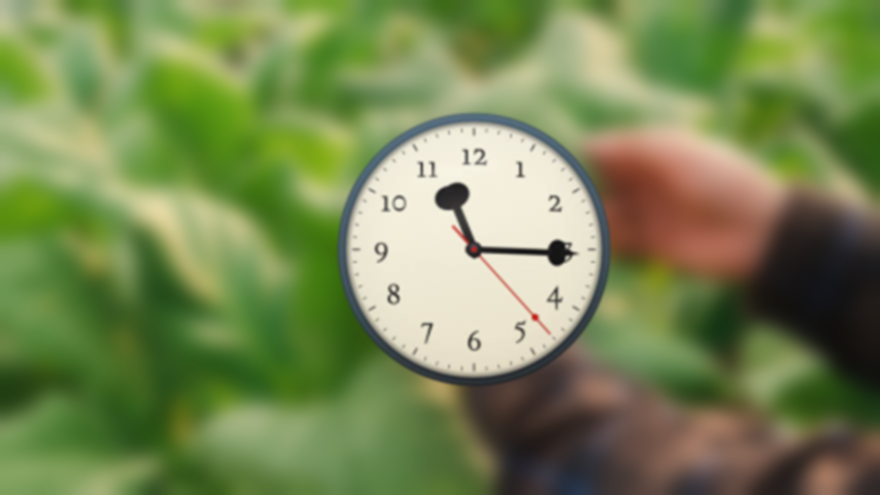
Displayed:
11,15,23
